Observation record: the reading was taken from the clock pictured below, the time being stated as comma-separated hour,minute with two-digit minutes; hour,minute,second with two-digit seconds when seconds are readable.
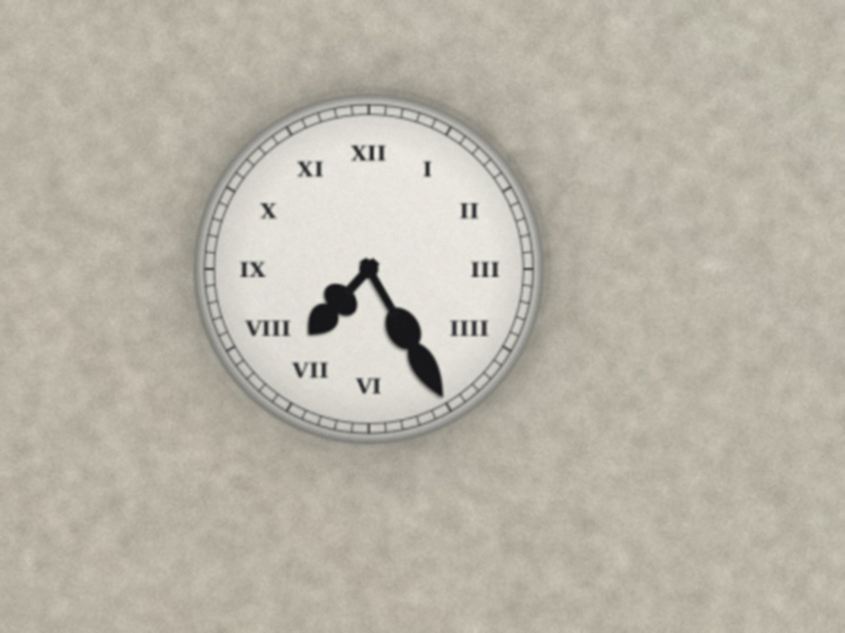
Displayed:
7,25
